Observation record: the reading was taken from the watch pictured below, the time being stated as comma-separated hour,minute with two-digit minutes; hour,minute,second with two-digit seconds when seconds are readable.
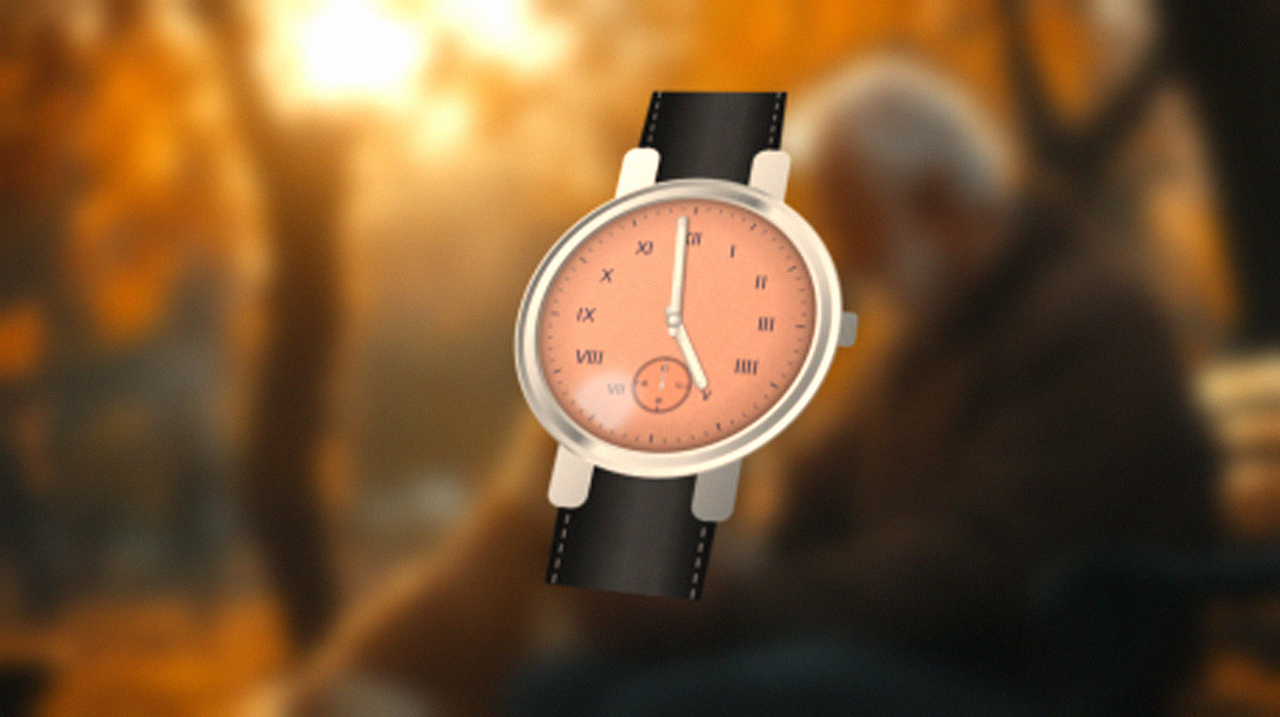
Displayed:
4,59
